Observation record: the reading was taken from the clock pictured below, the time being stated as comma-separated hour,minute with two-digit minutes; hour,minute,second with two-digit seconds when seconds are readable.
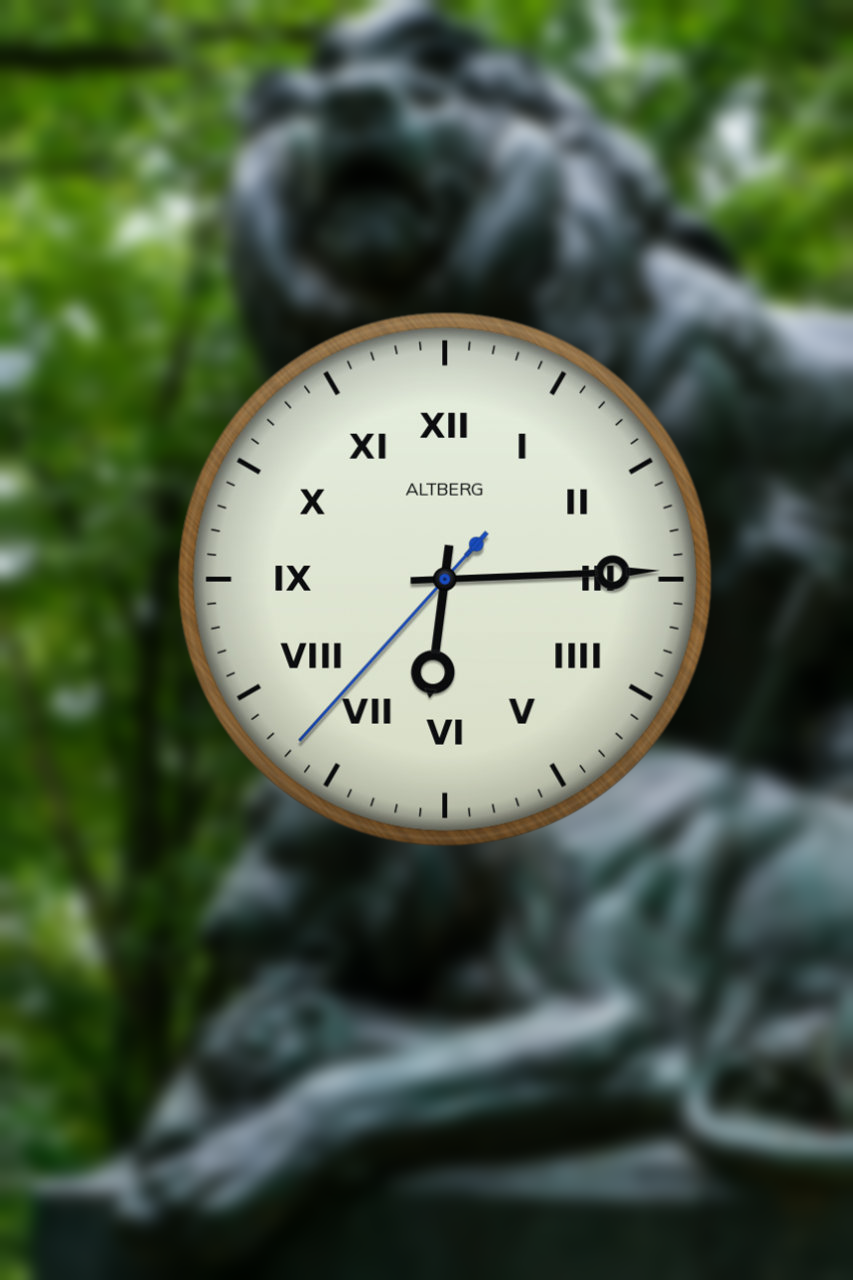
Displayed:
6,14,37
